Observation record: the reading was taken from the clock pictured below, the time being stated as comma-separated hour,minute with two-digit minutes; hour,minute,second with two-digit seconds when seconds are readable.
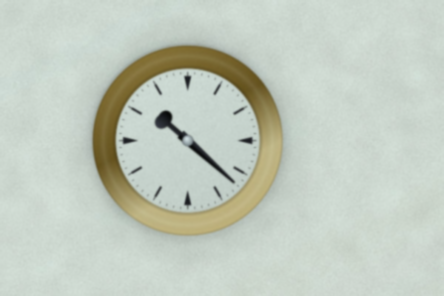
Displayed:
10,22
